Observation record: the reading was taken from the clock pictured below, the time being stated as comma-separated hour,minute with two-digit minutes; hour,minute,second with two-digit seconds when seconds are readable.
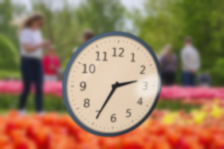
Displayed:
2,35
